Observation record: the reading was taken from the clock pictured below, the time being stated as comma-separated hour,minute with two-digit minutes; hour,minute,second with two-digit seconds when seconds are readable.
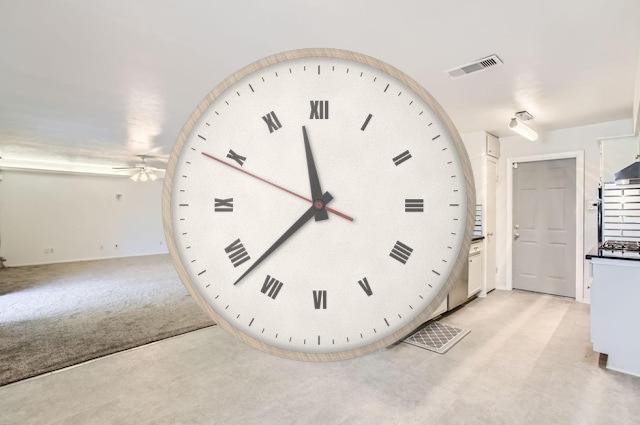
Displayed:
11,37,49
